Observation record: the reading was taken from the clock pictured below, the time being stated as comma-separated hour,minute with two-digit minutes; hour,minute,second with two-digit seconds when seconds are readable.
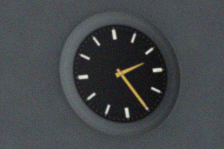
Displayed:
2,25
